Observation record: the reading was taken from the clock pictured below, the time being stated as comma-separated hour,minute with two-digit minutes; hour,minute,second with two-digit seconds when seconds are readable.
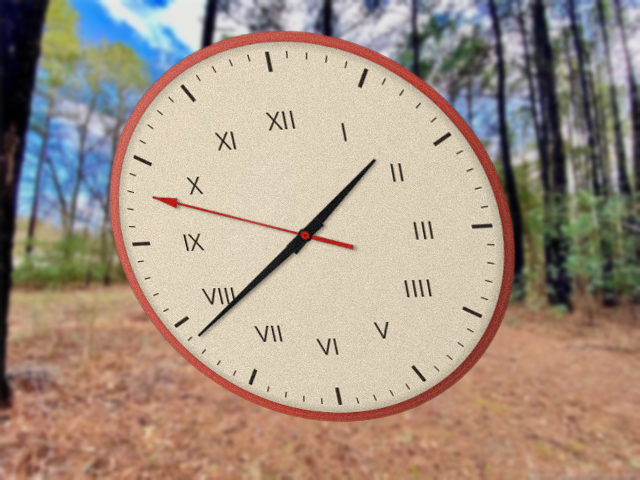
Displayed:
1,38,48
